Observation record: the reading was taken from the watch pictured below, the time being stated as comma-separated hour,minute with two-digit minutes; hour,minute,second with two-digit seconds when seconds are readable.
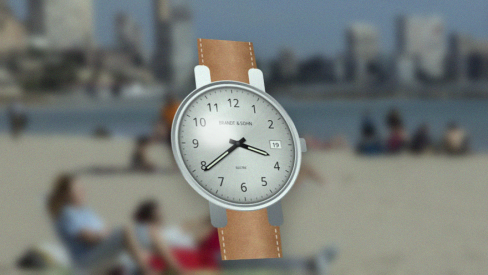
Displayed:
3,39
